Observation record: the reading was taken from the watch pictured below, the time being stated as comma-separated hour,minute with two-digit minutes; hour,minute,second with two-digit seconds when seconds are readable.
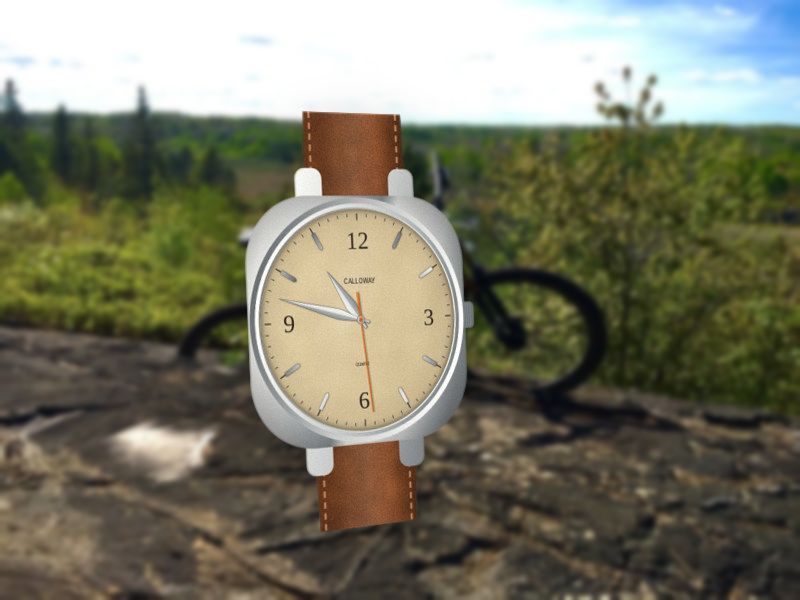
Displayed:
10,47,29
